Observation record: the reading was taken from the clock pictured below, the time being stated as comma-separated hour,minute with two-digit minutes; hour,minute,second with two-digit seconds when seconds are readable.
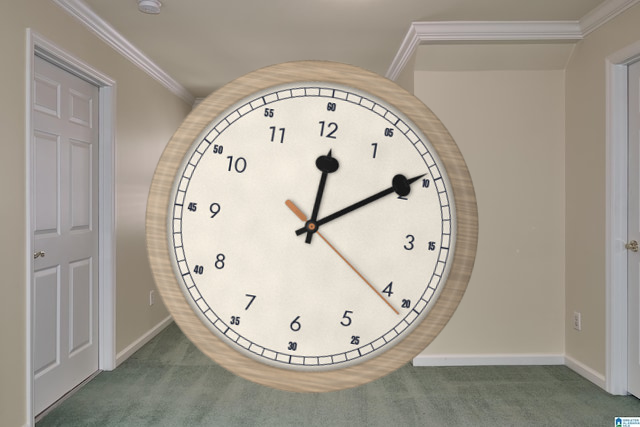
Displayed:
12,09,21
